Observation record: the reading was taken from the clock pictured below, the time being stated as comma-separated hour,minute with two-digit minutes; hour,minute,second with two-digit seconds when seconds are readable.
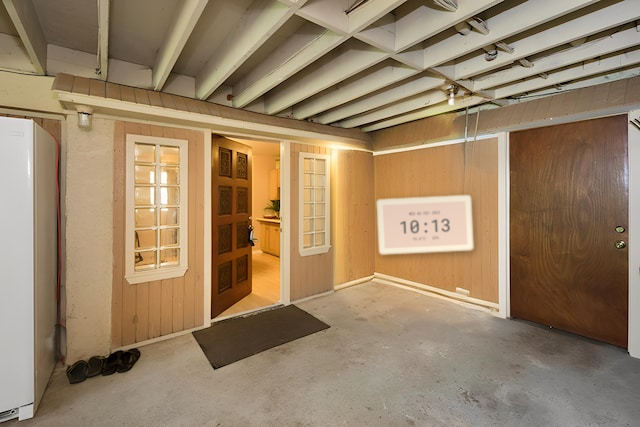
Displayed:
10,13
